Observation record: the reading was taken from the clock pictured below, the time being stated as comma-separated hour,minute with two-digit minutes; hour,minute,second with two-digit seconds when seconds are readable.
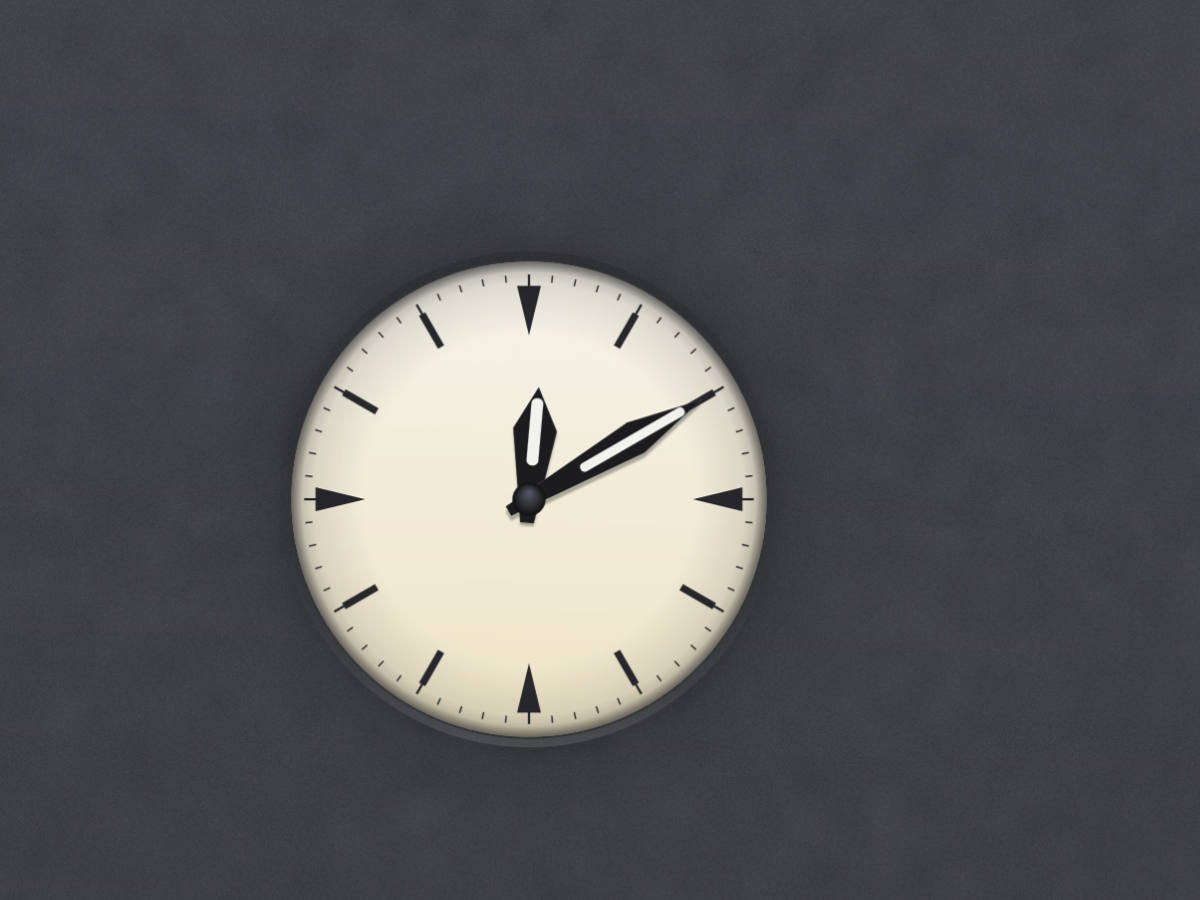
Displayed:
12,10
